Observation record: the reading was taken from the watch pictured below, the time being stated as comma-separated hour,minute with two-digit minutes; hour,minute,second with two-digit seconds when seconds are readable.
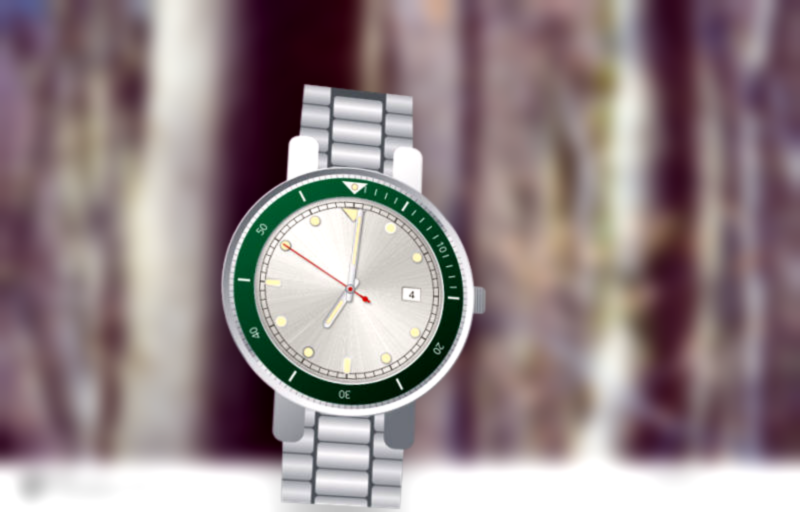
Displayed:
7,00,50
